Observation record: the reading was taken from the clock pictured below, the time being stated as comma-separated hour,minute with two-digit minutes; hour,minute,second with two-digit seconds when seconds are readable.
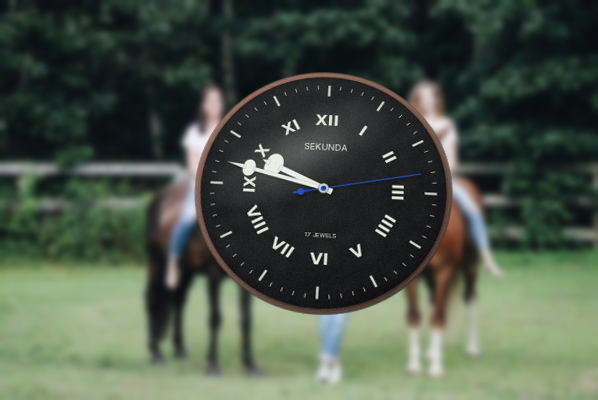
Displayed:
9,47,13
